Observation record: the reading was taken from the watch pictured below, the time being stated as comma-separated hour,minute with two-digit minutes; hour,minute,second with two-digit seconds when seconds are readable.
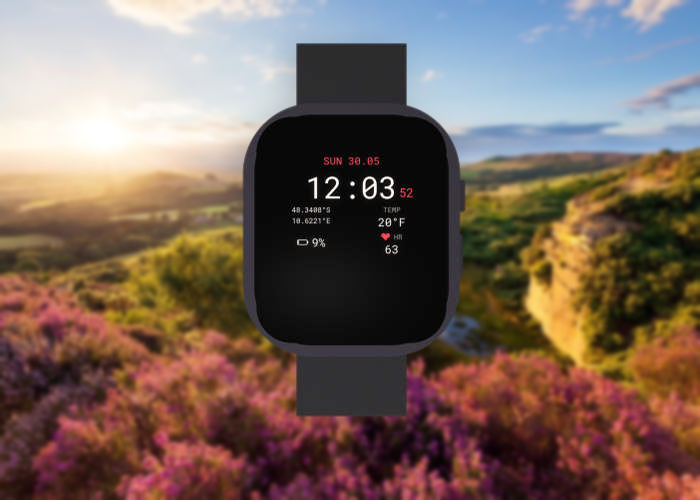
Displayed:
12,03,52
